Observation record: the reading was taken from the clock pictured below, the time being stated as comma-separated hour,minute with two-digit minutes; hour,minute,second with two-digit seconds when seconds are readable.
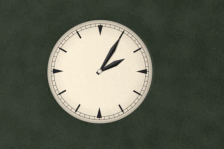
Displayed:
2,05
